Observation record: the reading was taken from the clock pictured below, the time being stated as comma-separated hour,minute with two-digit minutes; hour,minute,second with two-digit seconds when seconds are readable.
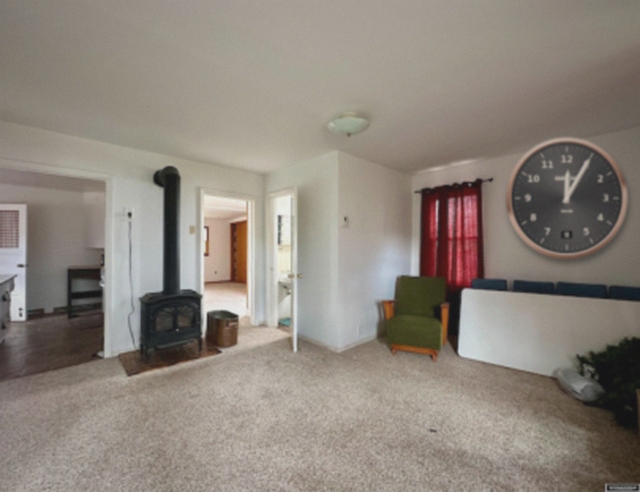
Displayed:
12,05
